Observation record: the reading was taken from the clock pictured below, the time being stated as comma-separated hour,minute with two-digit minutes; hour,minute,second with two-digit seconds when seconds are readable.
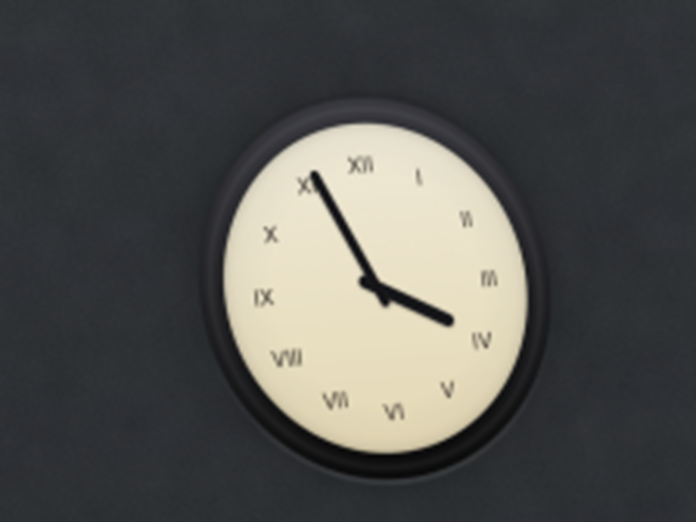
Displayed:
3,56
